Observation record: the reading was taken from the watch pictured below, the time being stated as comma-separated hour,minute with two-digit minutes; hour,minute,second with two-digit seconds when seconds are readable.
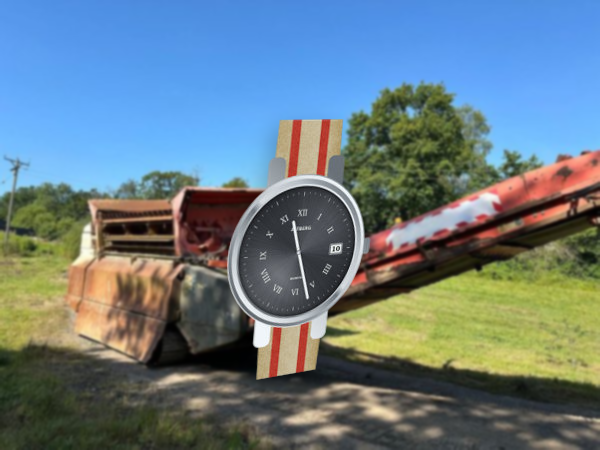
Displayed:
11,27
